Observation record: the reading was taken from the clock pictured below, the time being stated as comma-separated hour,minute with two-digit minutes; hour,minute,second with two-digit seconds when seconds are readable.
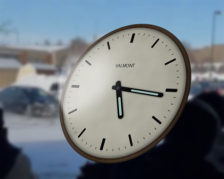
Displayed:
5,16
